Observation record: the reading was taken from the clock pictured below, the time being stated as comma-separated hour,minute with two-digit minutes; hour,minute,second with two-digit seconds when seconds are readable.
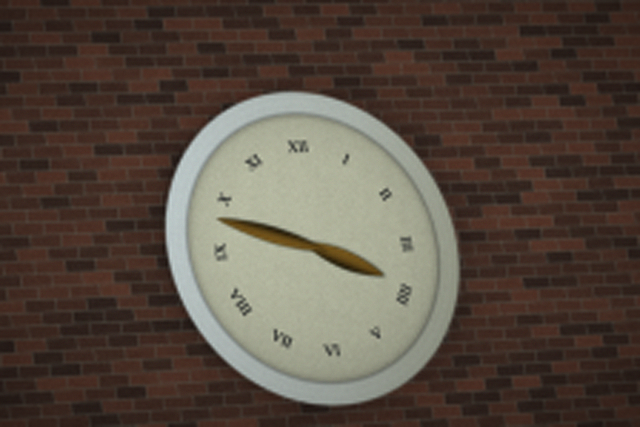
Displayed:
3,48
